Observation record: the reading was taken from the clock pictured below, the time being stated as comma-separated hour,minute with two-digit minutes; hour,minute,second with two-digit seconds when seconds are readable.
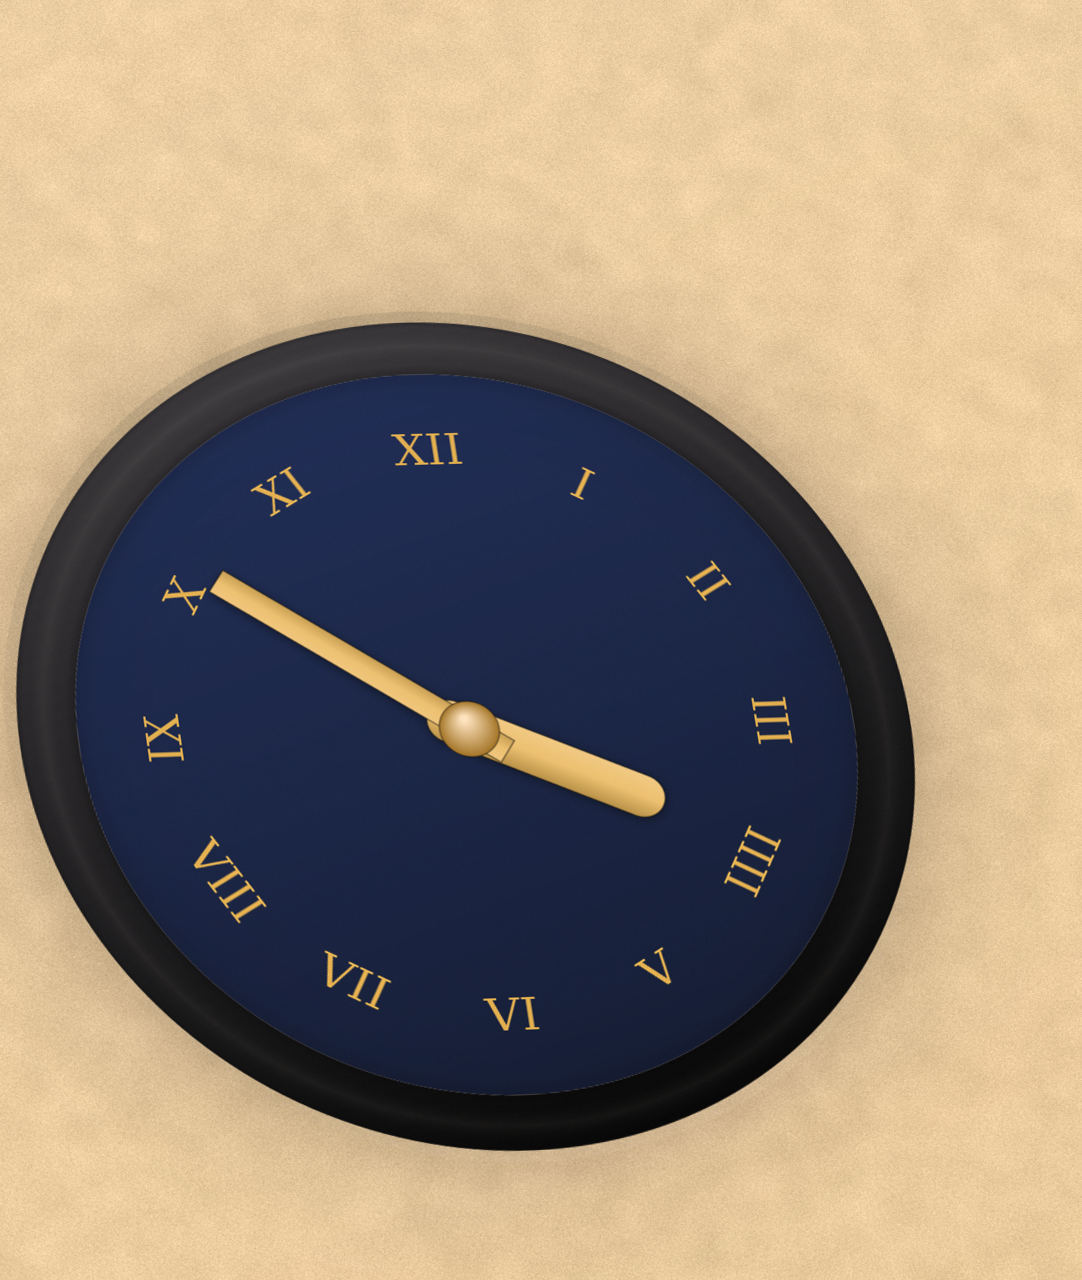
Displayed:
3,51
